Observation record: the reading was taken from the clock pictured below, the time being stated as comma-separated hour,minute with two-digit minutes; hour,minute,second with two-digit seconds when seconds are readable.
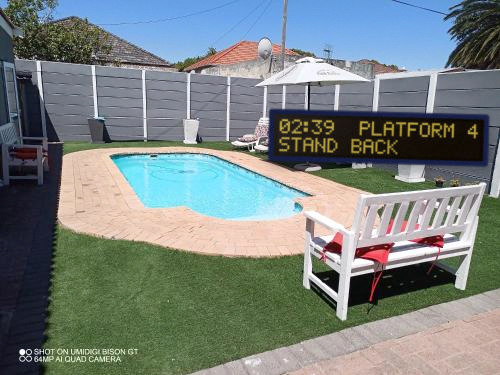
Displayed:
2,39
